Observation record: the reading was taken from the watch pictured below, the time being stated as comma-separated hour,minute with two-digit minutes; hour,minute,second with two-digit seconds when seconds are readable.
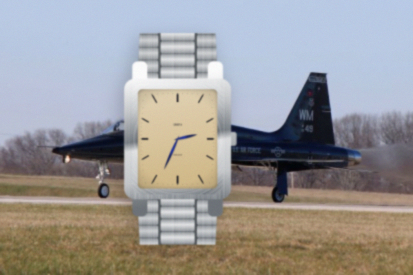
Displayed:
2,34
